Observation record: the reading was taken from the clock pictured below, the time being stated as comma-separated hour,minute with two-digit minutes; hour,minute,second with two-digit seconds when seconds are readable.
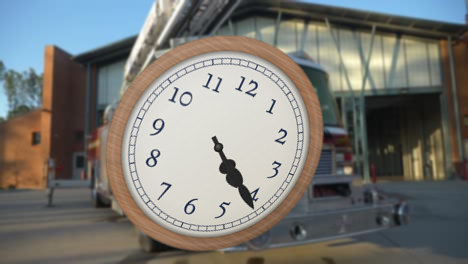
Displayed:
4,21
